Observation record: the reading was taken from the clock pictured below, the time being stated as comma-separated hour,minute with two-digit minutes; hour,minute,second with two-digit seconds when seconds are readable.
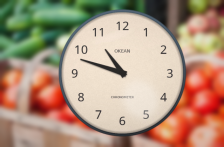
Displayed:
10,48
